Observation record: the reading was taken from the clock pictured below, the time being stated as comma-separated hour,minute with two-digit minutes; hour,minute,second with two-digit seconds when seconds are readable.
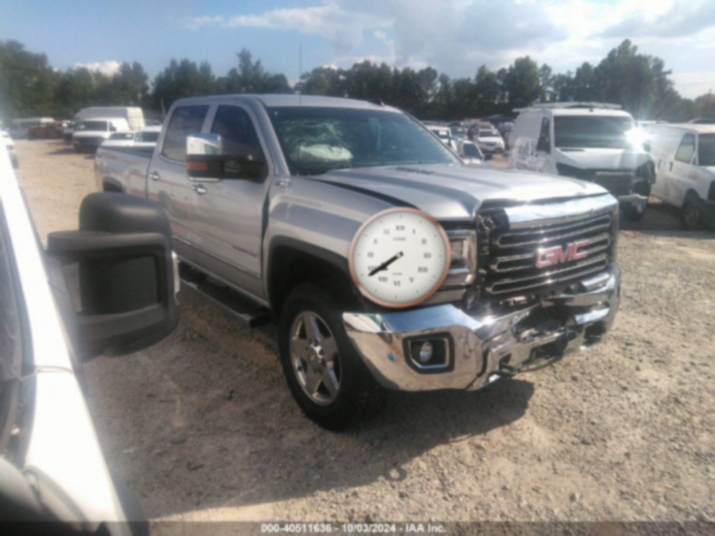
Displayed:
7,39
